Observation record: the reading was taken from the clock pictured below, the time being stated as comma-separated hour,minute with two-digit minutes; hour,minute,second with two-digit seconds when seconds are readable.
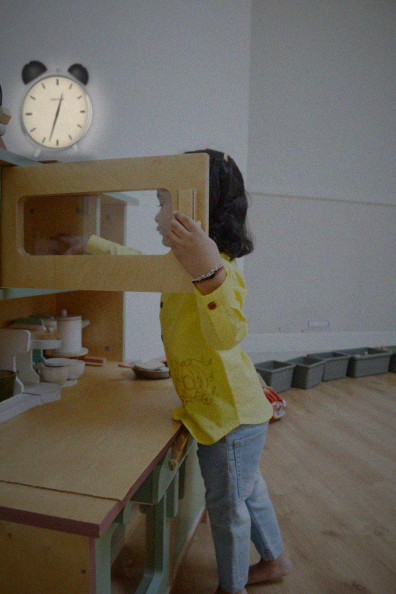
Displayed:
12,33
